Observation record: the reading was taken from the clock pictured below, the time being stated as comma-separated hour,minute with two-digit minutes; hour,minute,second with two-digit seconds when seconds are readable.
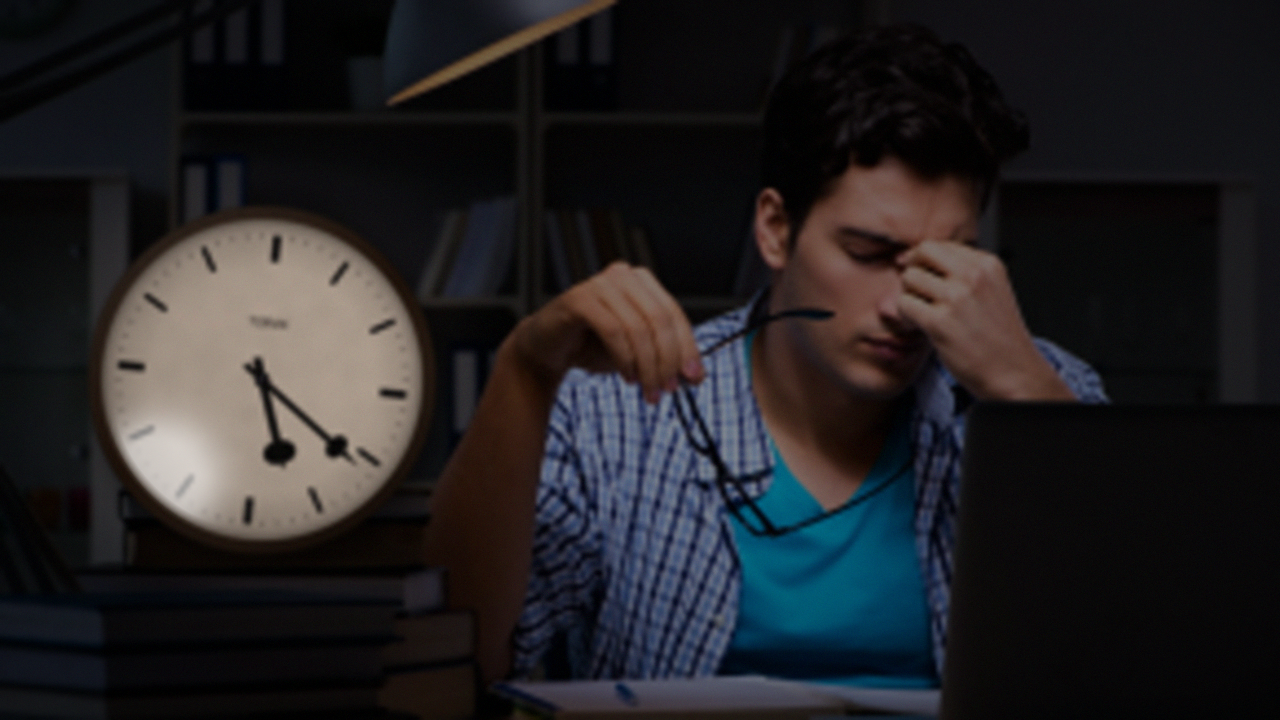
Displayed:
5,21
